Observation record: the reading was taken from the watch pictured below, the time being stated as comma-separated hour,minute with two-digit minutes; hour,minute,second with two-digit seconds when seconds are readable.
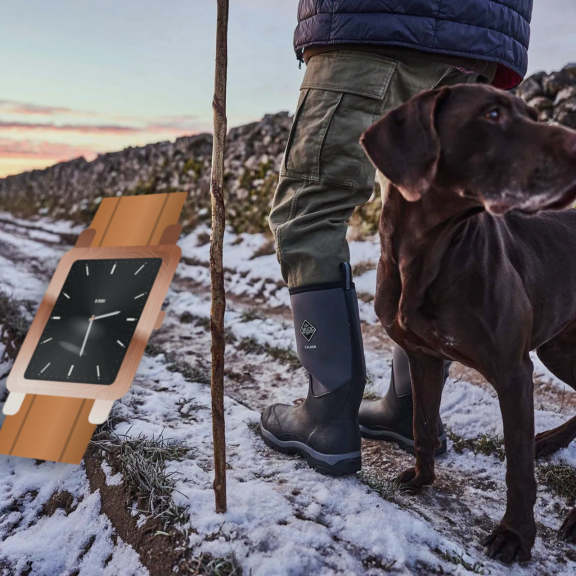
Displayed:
2,29
